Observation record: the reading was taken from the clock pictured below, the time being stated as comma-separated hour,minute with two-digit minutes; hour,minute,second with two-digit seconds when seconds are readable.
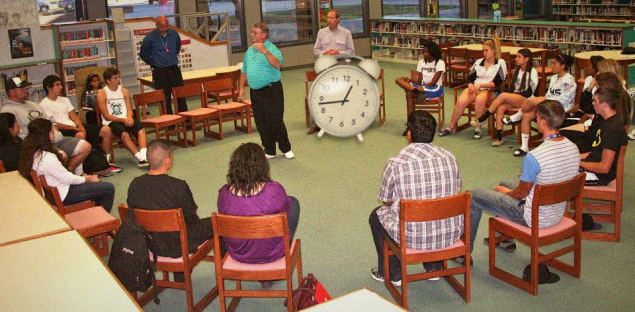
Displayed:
12,43
